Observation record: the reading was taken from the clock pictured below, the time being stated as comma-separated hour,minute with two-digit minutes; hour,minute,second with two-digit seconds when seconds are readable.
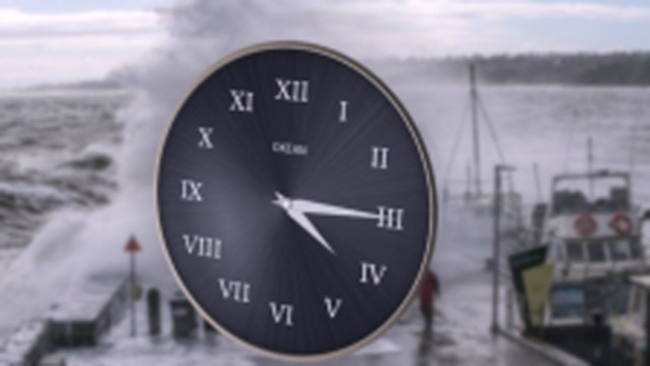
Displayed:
4,15
